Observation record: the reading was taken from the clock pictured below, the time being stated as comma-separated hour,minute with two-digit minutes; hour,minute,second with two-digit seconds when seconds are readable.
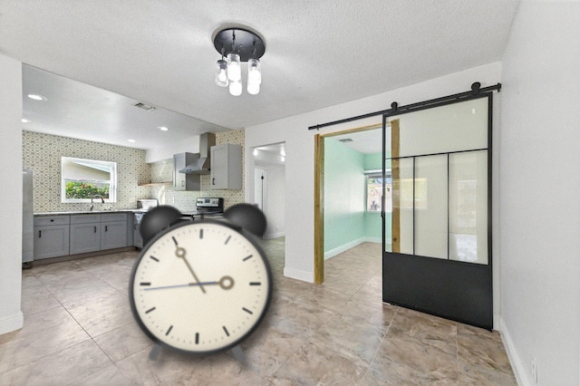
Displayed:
2,54,44
